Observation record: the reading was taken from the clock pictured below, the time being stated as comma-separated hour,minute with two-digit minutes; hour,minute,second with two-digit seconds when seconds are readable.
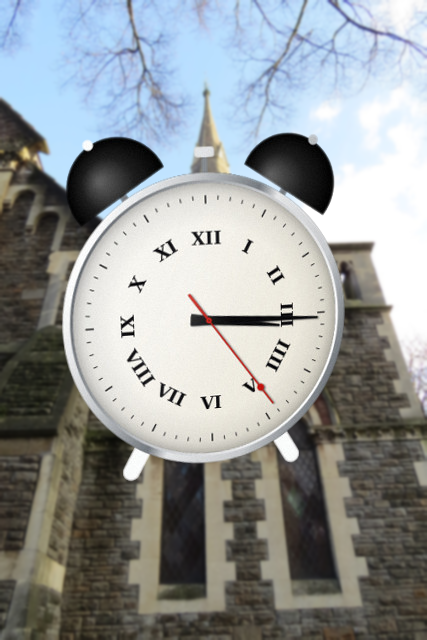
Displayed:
3,15,24
